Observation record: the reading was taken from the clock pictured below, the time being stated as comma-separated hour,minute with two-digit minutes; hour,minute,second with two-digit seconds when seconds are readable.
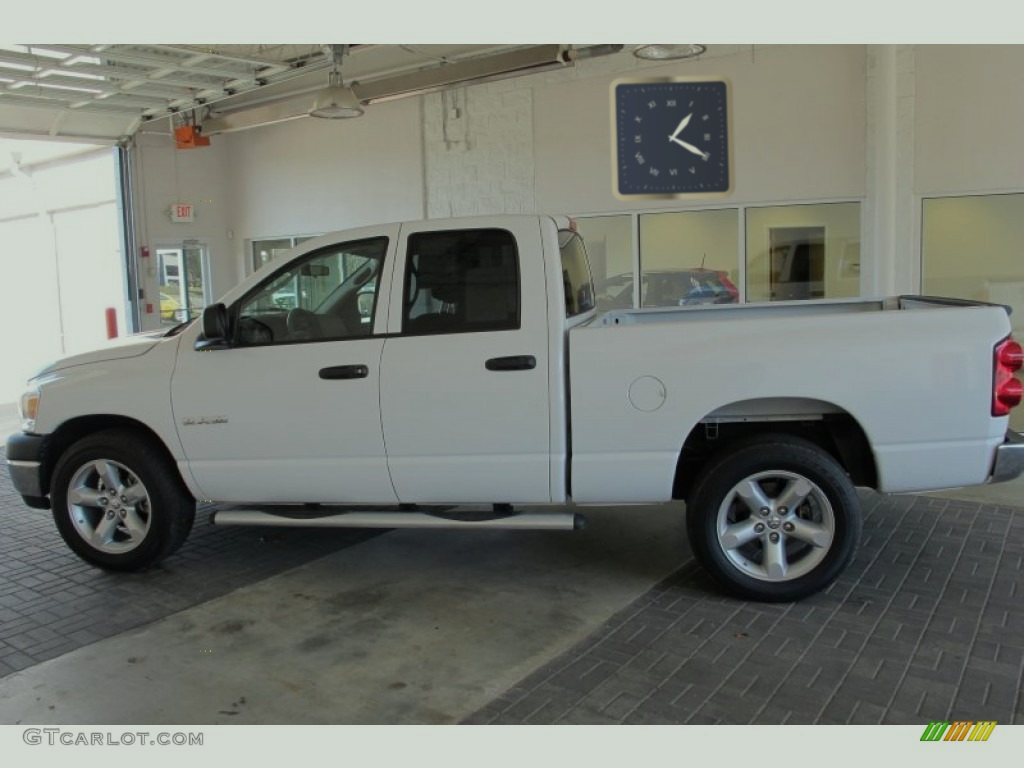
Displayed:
1,20
